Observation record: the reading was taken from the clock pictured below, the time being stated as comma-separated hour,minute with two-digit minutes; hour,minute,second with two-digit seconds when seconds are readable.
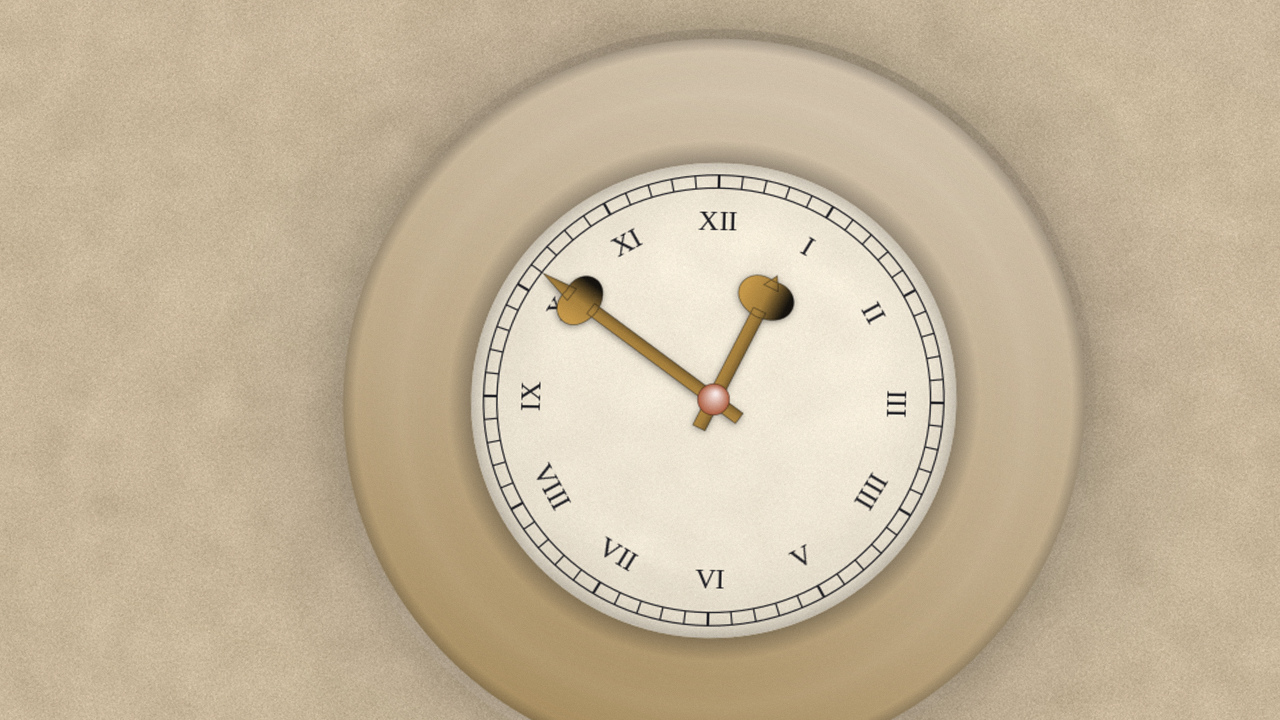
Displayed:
12,51
